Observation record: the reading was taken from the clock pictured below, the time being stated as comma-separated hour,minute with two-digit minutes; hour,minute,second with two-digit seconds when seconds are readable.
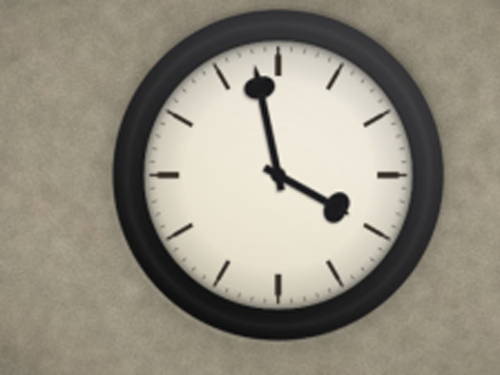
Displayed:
3,58
